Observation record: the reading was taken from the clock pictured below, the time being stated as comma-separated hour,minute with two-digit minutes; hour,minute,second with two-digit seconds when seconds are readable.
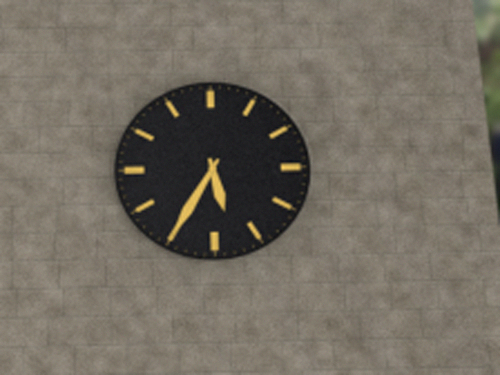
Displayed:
5,35
